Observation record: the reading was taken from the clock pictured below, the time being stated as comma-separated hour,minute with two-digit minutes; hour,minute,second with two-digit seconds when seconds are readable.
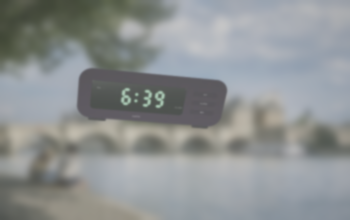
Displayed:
6,39
